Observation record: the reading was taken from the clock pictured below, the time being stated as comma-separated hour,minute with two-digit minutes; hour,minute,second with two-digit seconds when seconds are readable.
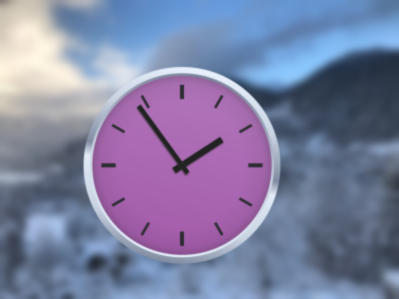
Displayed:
1,54
